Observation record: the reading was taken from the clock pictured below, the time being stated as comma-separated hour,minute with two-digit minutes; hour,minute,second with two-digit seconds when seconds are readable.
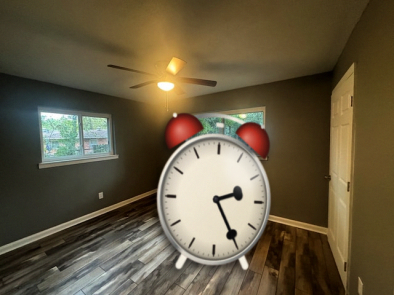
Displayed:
2,25
